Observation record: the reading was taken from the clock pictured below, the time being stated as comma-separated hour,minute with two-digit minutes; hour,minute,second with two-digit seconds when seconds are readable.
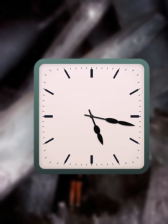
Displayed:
5,17
